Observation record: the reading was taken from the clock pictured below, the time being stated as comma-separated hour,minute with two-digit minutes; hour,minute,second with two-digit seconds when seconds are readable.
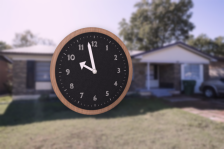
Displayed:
9,58
